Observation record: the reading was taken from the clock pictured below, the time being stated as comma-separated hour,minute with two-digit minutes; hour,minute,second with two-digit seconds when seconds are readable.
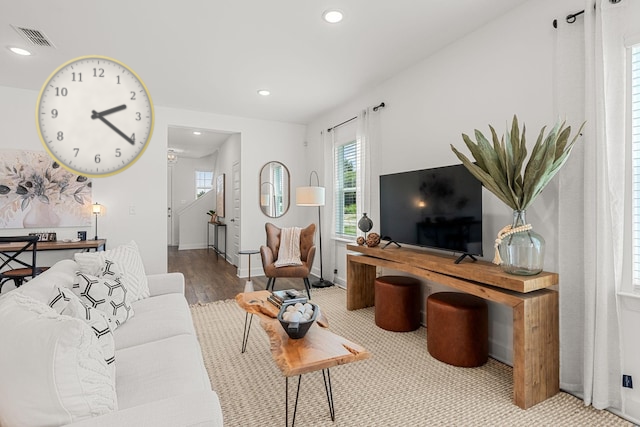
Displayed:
2,21
